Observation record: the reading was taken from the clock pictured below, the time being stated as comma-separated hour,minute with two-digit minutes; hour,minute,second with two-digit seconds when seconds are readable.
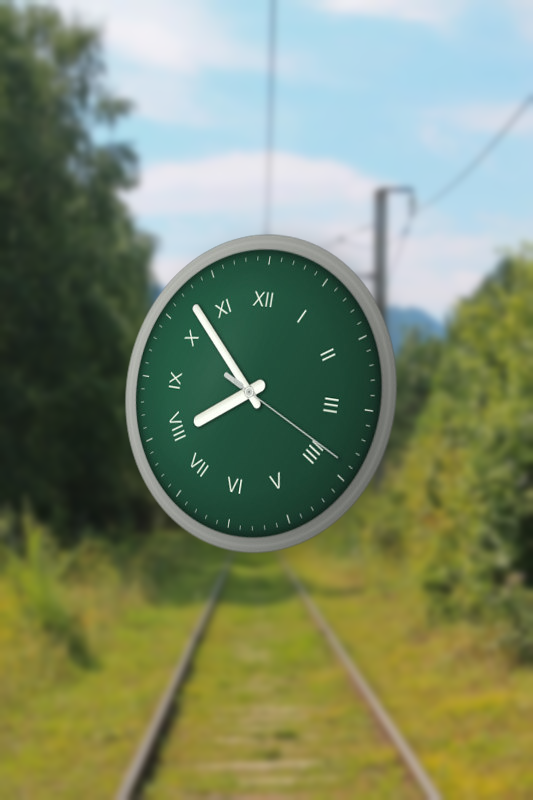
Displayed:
7,52,19
